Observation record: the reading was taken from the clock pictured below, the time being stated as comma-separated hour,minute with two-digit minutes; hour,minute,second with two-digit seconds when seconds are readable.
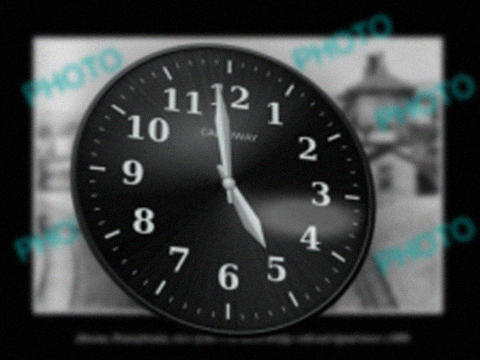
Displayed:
4,59
